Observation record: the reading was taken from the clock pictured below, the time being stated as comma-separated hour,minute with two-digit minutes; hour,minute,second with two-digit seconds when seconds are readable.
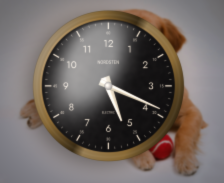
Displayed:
5,19
